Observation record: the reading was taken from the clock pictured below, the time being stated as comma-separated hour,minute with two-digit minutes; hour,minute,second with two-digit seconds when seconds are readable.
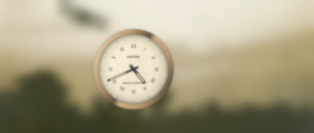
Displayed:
4,41
